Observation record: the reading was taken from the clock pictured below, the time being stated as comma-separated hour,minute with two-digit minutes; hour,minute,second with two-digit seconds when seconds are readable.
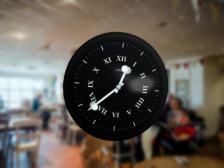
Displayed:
12,38
